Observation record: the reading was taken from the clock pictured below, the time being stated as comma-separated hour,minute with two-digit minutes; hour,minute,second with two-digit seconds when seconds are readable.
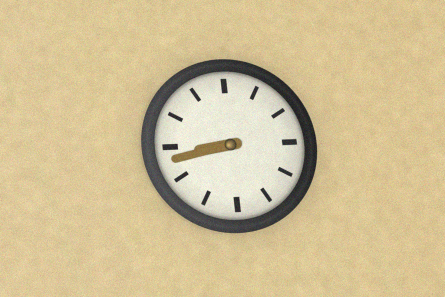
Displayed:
8,43
